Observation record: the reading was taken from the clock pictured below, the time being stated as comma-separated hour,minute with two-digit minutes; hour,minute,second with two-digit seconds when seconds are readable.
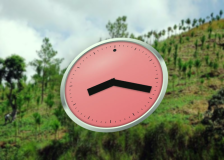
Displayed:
8,18
